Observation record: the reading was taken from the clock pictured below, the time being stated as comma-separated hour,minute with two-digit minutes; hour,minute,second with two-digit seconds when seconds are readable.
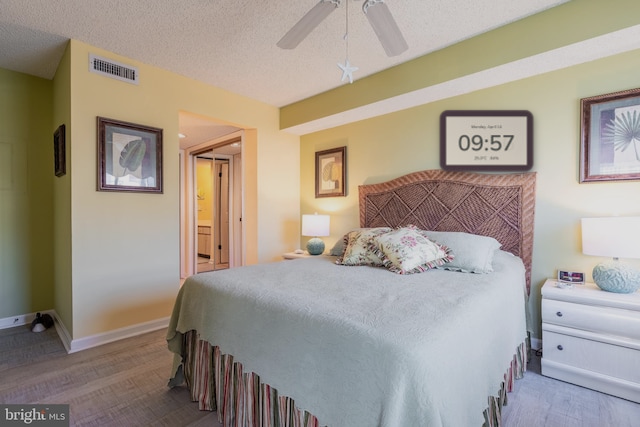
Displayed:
9,57
